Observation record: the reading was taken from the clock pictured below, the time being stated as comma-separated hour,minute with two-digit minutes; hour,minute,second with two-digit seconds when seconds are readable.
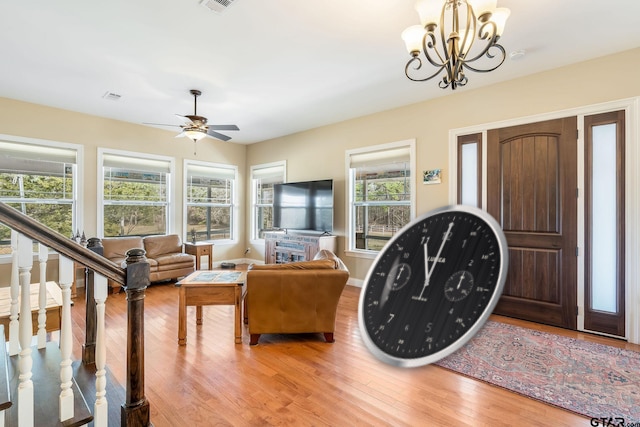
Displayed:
11,00
